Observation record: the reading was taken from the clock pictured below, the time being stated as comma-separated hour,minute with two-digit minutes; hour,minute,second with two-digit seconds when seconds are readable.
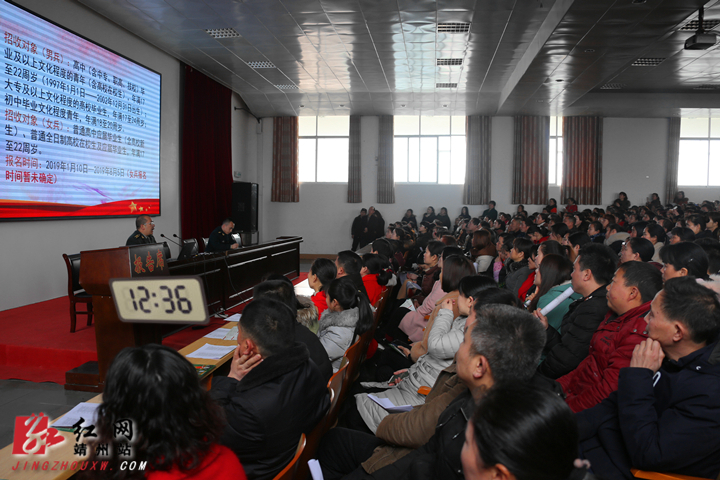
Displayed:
12,36
